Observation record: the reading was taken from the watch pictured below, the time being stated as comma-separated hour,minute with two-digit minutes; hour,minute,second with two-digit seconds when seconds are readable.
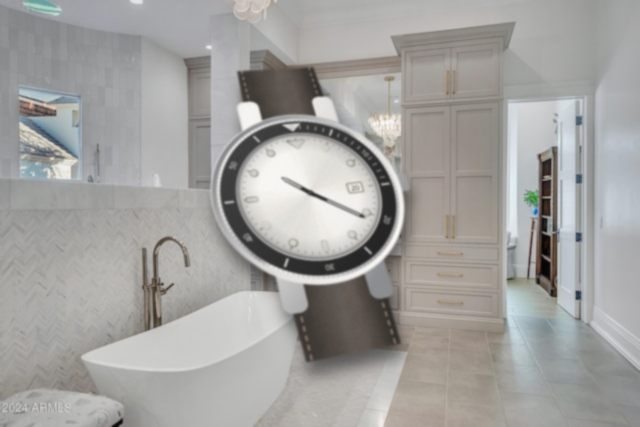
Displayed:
10,21
